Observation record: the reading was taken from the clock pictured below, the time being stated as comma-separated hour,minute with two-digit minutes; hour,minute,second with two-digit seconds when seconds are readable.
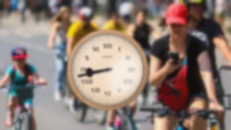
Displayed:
8,43
